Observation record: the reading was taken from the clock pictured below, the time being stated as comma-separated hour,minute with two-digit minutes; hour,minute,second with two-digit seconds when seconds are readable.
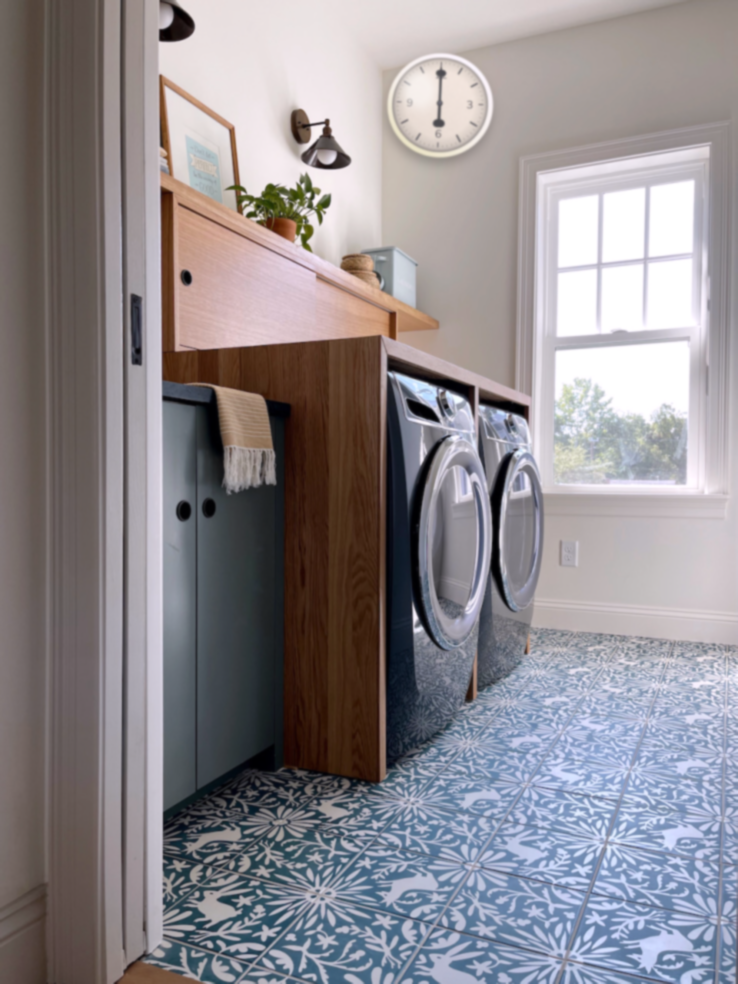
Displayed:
6,00
